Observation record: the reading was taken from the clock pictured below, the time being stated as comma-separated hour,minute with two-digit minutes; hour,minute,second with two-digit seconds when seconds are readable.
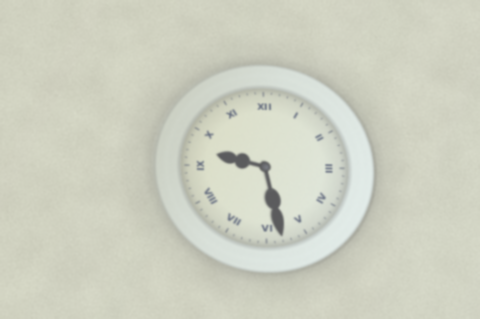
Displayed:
9,28
